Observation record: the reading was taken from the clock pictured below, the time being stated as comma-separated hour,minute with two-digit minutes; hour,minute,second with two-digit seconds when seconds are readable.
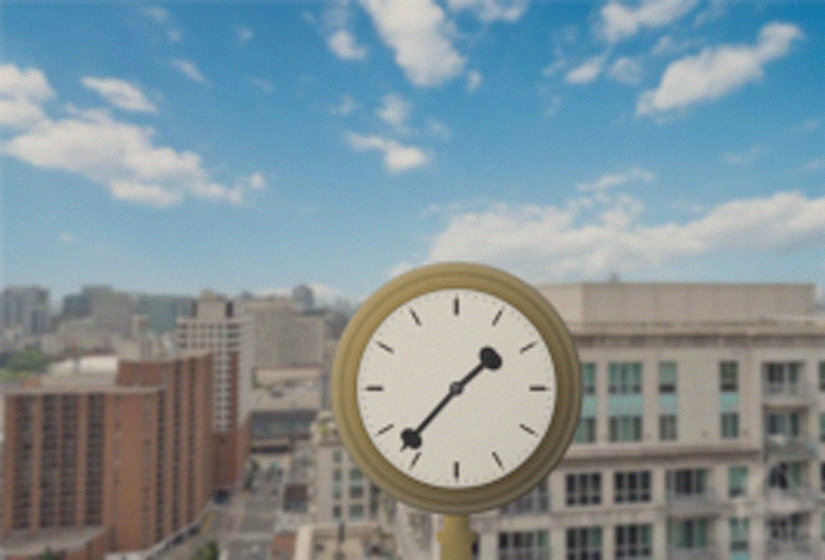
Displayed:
1,37
